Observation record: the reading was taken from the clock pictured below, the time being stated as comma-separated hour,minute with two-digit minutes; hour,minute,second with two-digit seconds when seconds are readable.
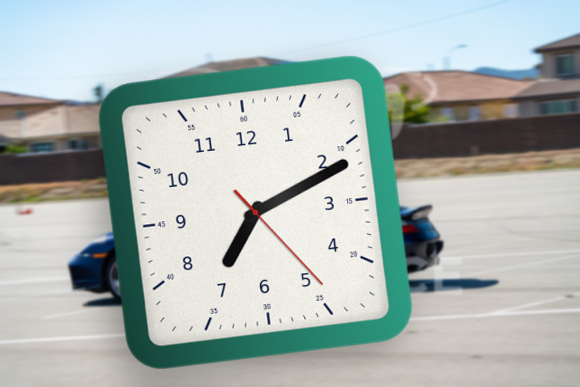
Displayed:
7,11,24
